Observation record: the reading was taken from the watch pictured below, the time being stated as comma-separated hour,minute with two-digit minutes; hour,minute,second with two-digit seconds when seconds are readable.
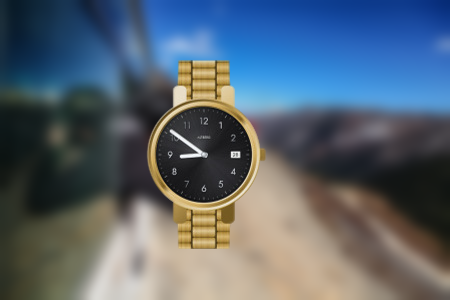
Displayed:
8,51
